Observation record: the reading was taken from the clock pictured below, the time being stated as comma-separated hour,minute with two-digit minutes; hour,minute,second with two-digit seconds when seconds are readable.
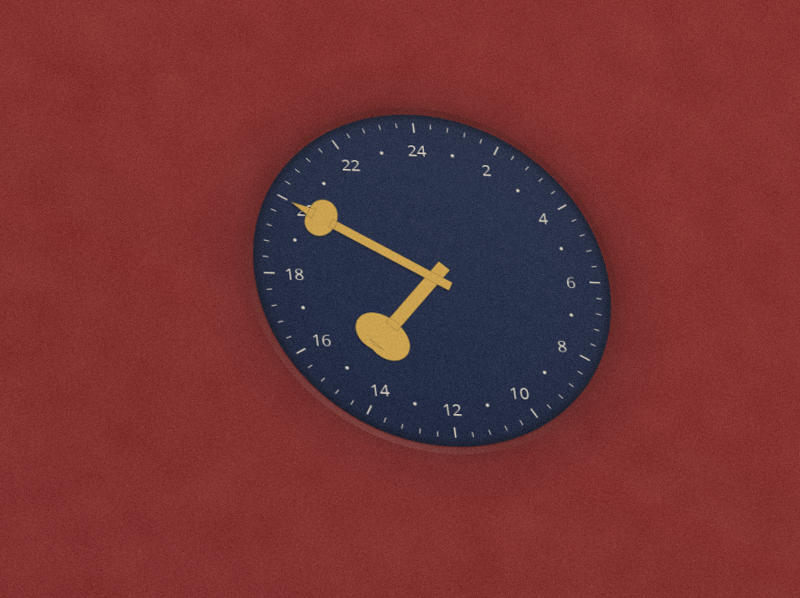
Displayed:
14,50
